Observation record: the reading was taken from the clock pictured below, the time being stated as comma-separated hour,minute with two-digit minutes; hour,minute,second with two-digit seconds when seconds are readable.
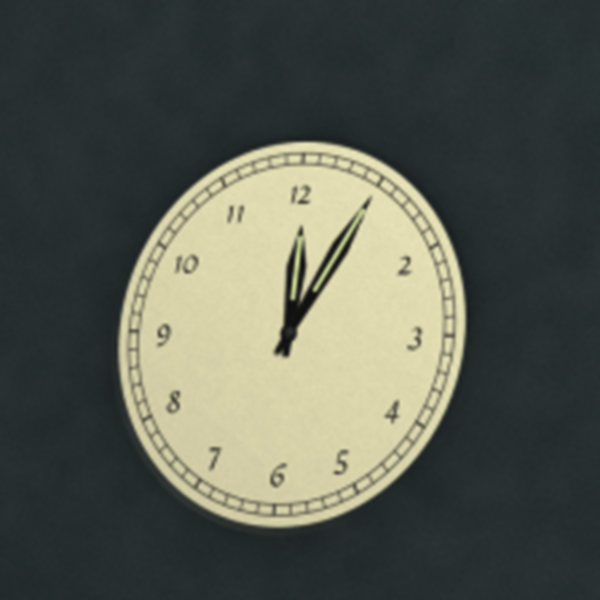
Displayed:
12,05
